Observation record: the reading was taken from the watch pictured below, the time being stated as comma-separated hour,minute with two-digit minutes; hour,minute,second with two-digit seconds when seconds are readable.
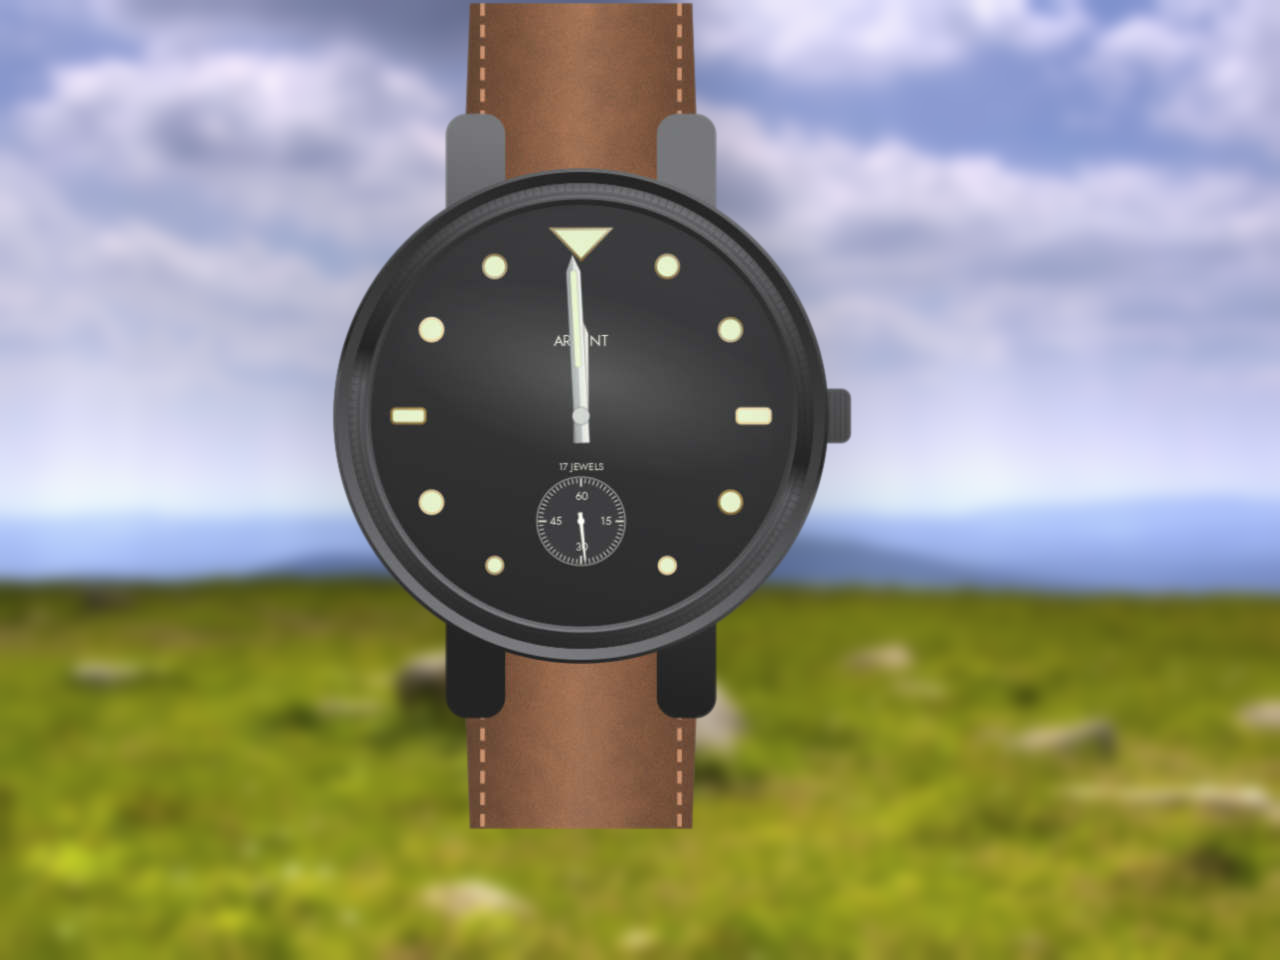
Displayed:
11,59,29
